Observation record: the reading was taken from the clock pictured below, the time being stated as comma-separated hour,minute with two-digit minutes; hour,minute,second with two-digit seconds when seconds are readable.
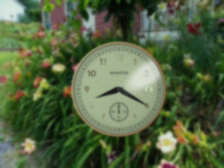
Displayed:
8,20
